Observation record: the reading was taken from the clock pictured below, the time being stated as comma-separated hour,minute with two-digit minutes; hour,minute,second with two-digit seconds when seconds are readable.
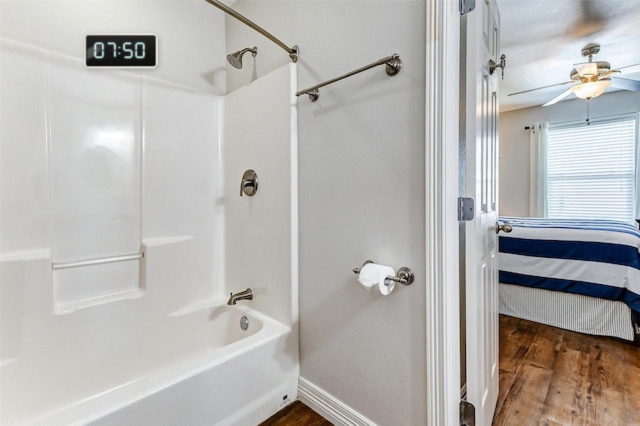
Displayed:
7,50
